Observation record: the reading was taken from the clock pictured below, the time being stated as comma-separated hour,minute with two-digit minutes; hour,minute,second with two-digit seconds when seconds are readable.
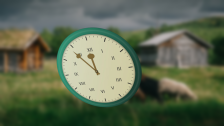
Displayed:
11,54
